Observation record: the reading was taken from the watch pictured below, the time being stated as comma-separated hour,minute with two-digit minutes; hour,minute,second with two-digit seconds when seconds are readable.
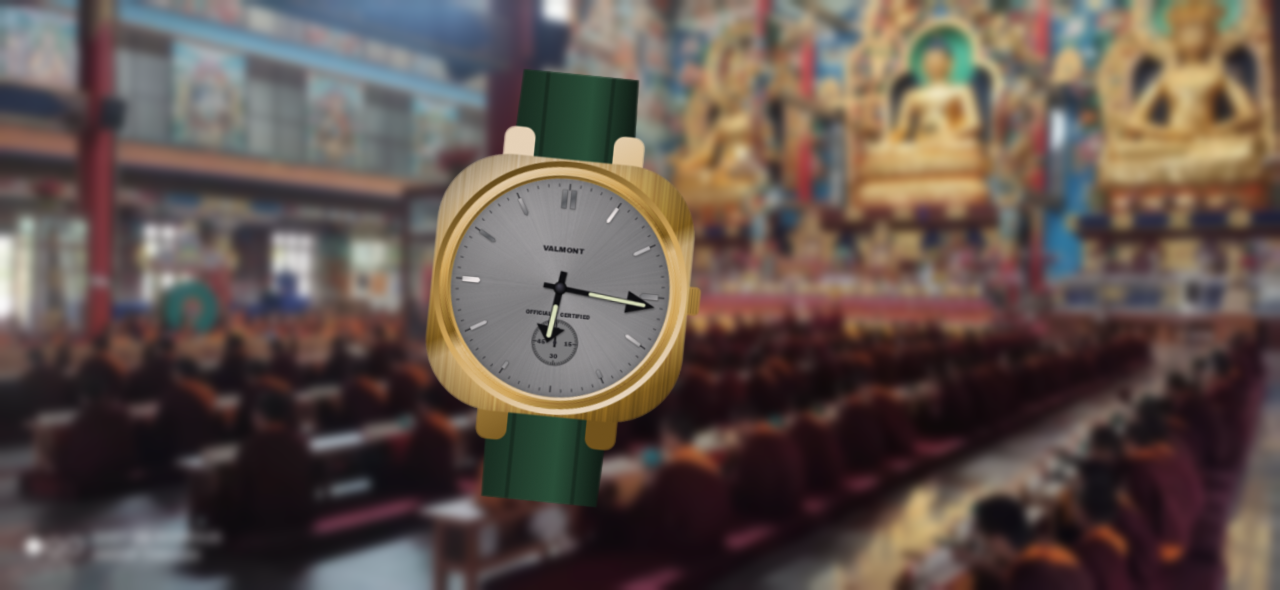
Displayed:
6,16
